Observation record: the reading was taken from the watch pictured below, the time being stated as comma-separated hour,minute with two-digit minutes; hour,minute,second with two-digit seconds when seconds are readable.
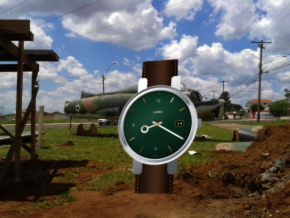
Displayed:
8,20
